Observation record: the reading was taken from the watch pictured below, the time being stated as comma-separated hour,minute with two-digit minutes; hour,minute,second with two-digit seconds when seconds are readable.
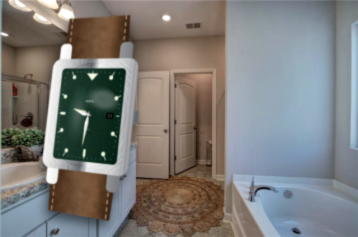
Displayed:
9,31
